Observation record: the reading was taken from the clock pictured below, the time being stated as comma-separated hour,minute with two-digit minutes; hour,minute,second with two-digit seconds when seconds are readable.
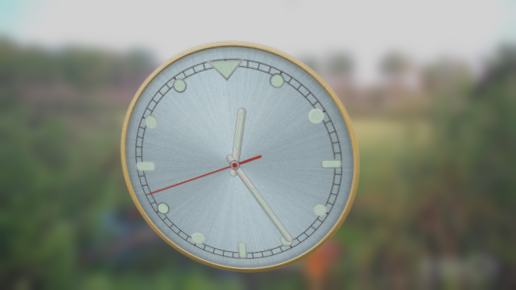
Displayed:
12,24,42
